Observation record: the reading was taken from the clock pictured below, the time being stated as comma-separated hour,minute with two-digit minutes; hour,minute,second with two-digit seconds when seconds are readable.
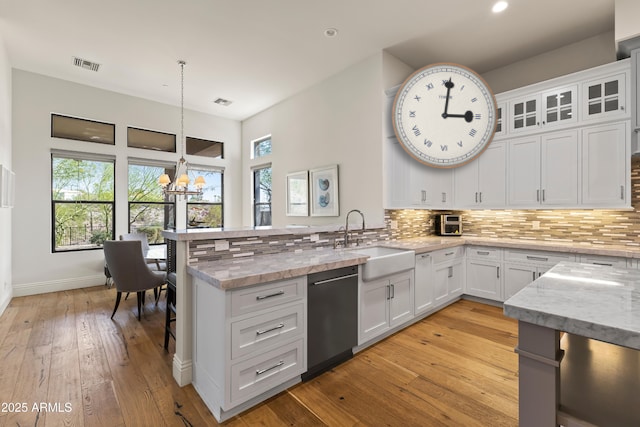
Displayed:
3,01
